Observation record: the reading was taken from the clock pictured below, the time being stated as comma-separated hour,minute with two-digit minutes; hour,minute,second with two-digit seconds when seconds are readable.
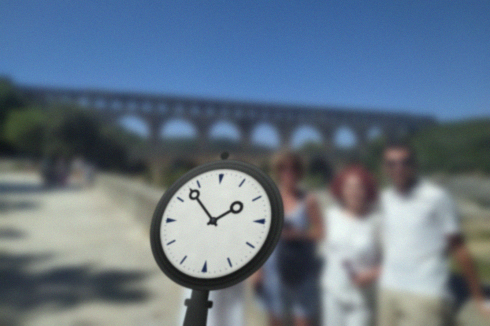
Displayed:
1,53
